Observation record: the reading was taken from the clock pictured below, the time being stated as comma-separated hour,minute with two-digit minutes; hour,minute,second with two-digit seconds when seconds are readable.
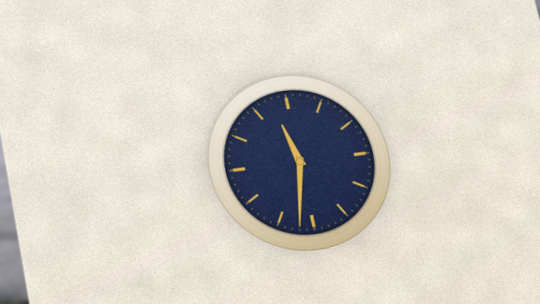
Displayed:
11,32
